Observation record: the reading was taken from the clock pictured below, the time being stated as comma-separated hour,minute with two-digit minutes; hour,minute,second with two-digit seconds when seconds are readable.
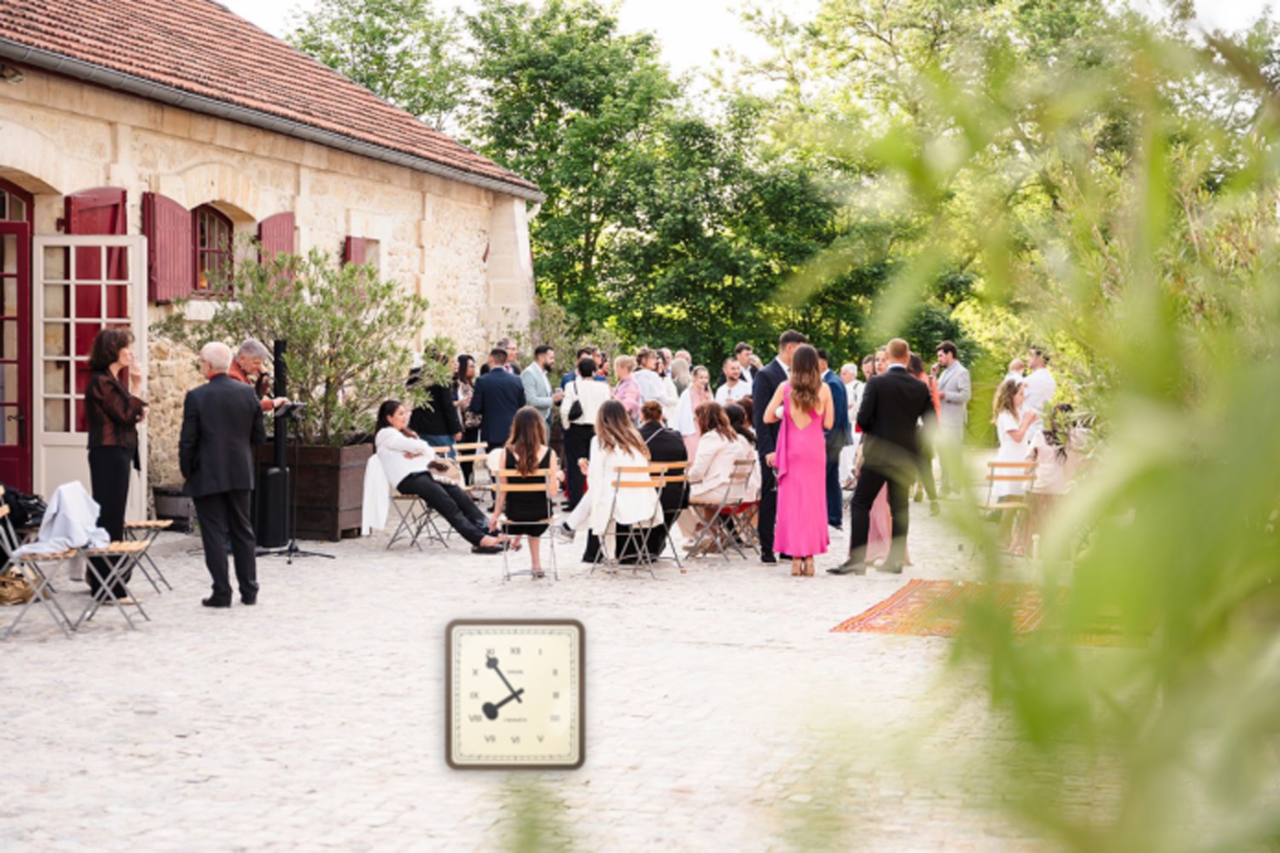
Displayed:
7,54
